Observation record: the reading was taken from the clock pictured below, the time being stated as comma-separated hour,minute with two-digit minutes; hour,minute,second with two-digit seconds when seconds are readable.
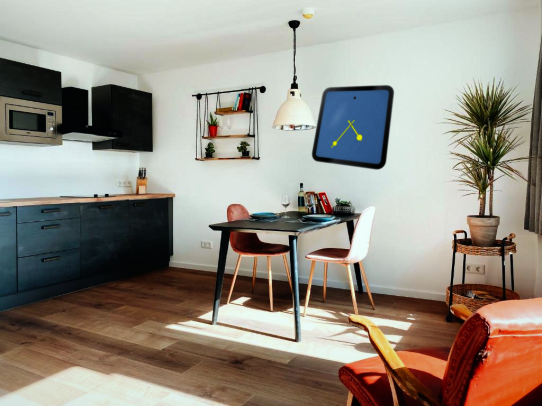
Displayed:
4,36
